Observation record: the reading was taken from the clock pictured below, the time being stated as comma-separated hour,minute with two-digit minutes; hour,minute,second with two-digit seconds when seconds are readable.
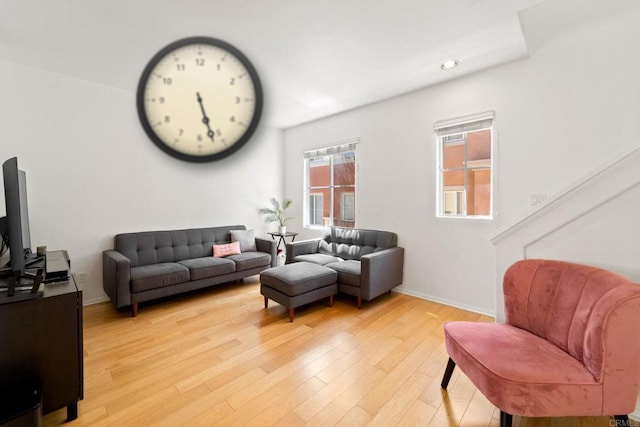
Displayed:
5,27
